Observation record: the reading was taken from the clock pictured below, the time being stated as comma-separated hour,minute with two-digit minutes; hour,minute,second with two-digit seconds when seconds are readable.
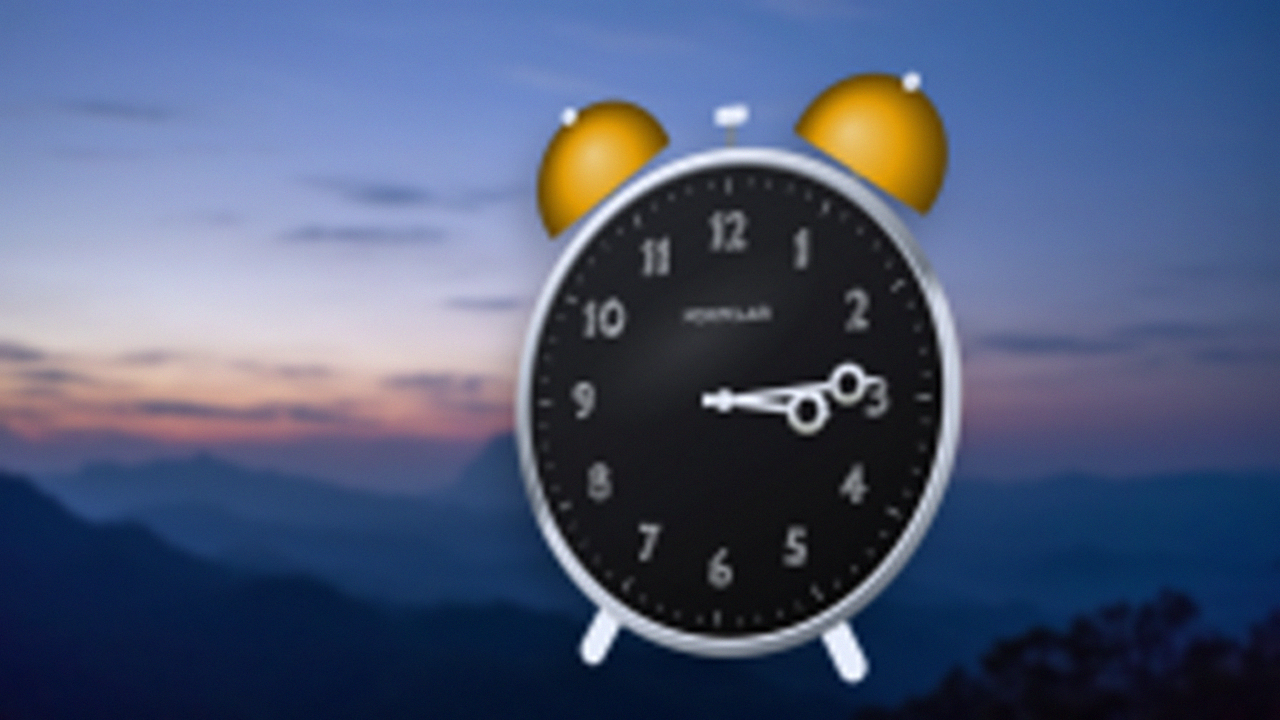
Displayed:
3,14
